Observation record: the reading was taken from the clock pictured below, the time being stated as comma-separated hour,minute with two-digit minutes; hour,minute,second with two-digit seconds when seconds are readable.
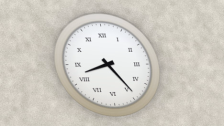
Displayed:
8,24
